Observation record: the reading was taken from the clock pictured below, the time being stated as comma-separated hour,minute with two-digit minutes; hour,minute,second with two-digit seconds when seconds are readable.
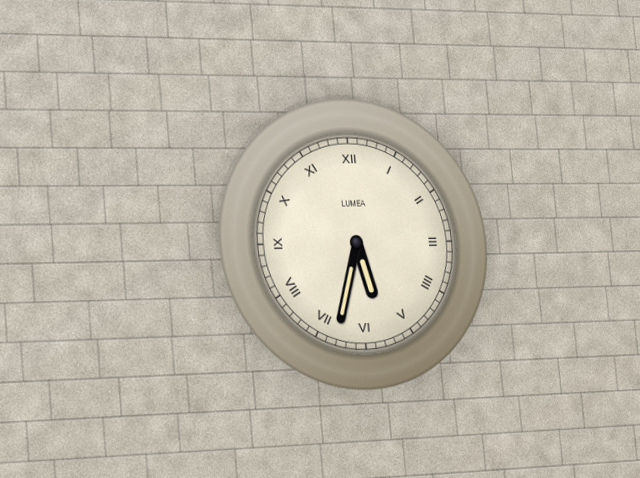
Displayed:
5,33
